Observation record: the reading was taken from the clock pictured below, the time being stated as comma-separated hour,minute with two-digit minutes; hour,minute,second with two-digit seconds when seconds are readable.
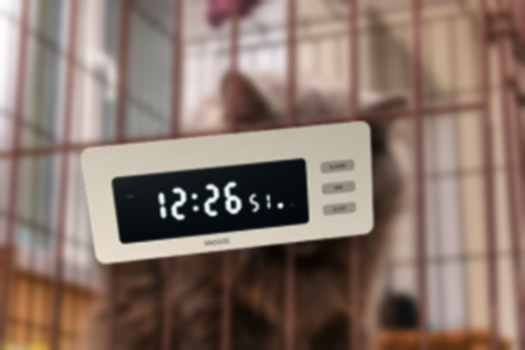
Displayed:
12,26,51
